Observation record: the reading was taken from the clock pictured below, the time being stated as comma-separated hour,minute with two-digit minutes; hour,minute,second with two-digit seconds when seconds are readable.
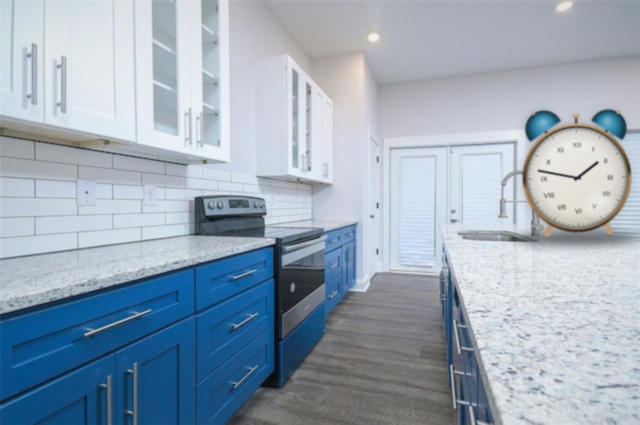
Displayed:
1,47
